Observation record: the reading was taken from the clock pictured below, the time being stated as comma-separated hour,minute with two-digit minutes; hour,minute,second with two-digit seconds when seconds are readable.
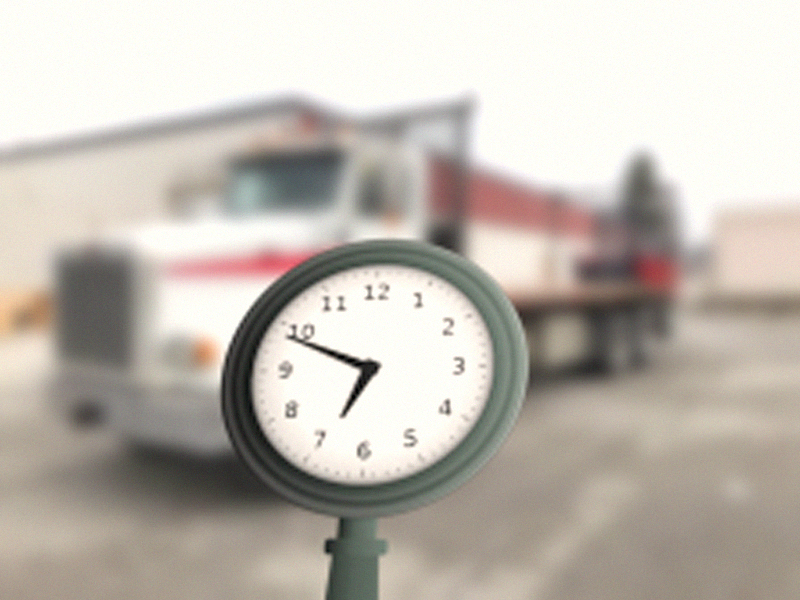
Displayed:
6,49
